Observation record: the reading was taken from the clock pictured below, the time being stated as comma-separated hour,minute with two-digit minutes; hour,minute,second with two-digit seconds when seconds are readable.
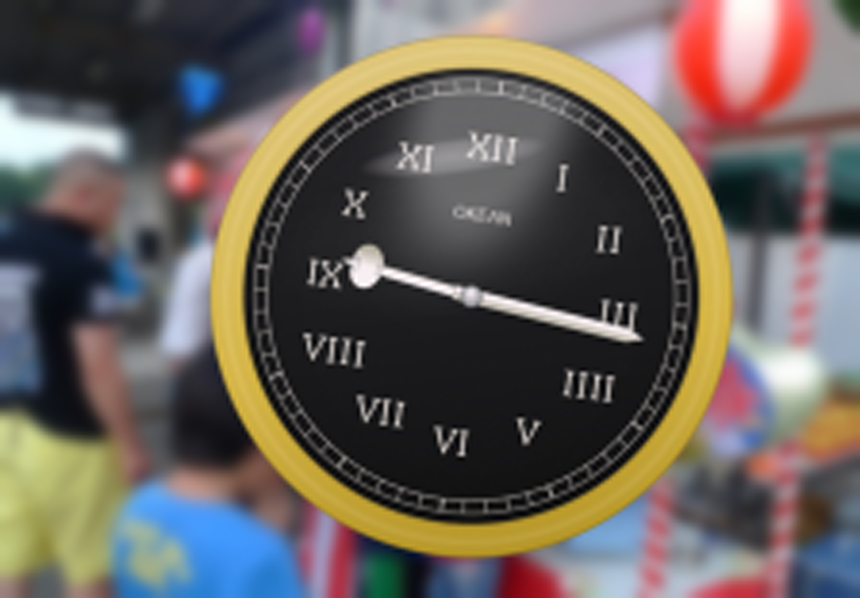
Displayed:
9,16
